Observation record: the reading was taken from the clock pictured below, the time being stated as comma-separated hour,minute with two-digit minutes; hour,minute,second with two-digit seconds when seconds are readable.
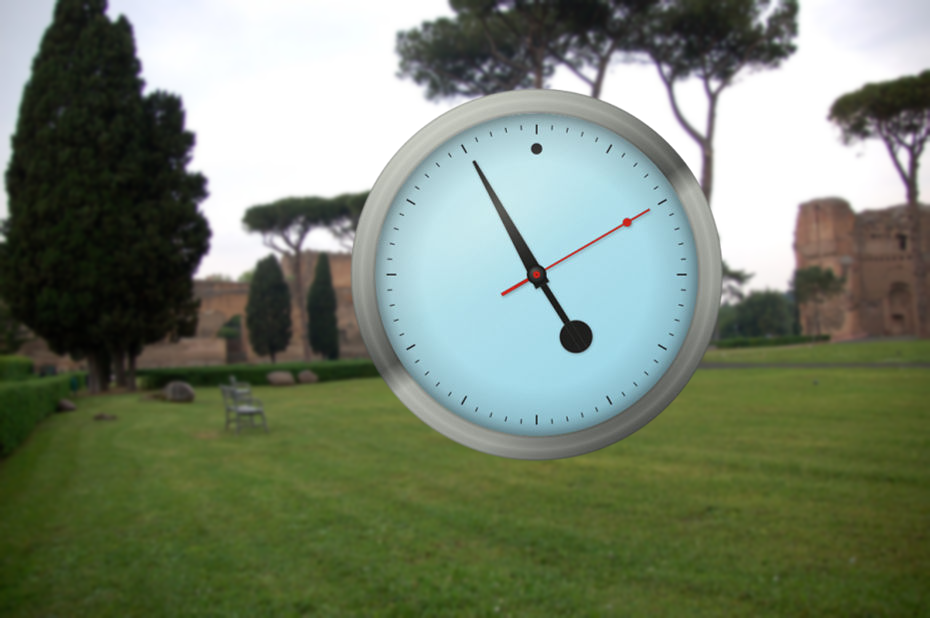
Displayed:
4,55,10
